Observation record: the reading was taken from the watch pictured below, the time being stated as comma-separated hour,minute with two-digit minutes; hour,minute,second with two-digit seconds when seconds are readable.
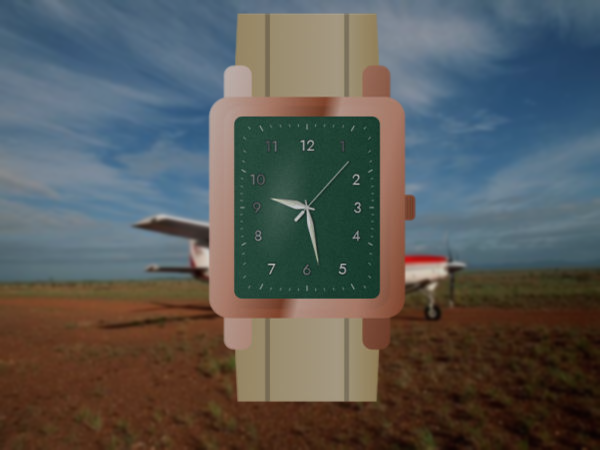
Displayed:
9,28,07
